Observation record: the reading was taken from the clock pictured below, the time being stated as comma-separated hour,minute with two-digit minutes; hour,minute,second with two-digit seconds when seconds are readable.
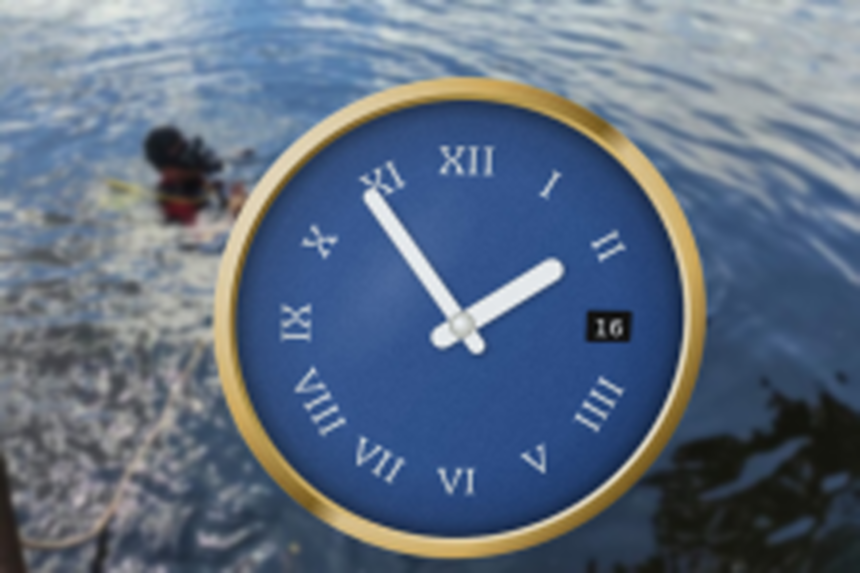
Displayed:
1,54
